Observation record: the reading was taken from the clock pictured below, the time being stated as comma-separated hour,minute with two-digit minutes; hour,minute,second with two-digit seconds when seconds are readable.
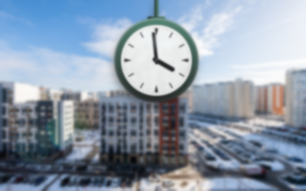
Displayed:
3,59
